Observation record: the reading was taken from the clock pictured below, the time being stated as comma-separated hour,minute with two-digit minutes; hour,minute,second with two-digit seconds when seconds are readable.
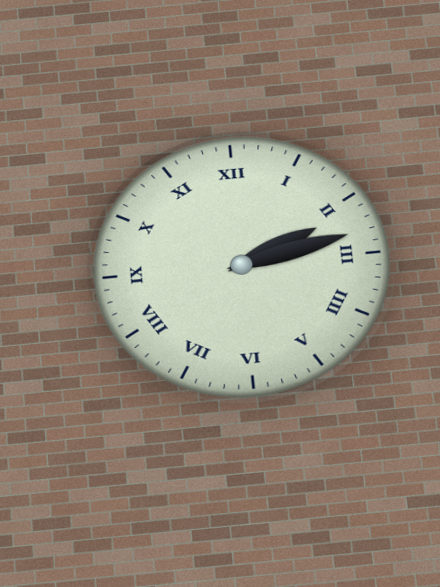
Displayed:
2,13
